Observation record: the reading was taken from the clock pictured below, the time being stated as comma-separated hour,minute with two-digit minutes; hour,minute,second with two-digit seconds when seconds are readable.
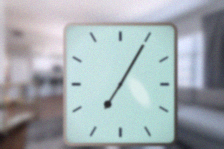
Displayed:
7,05
